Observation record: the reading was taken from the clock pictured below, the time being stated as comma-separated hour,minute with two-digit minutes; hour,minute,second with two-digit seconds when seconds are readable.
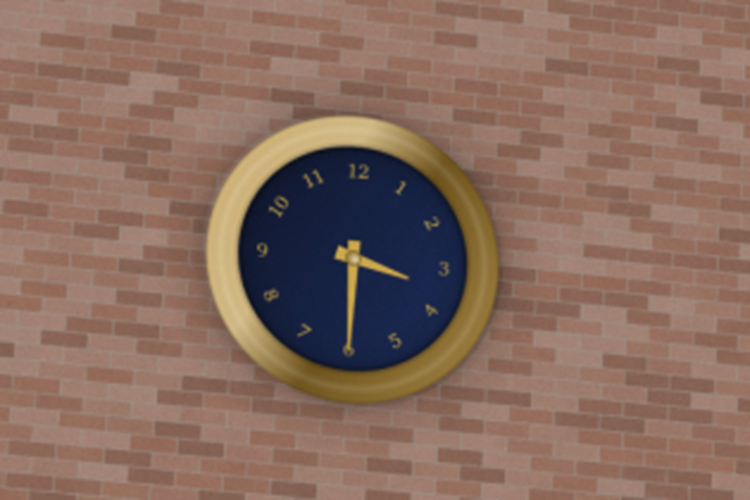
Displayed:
3,30
